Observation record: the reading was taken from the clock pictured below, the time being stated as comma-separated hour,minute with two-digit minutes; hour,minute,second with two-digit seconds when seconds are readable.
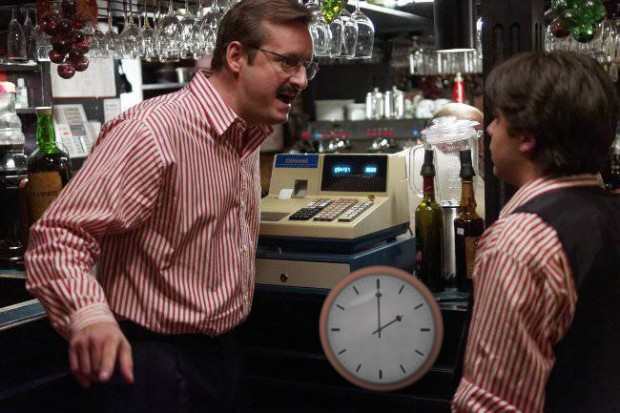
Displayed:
2,00
